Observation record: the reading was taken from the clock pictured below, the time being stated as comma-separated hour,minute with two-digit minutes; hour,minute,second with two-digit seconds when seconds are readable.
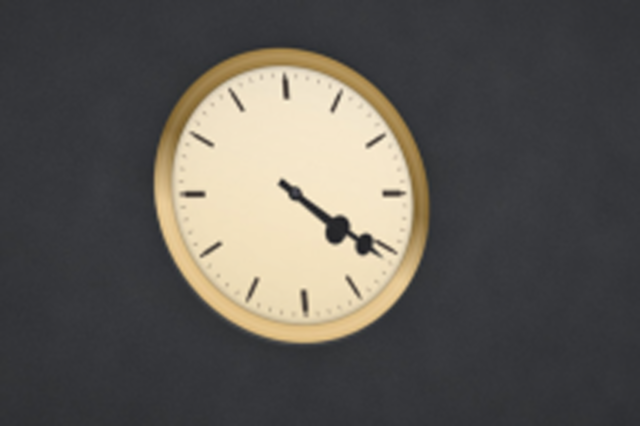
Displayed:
4,21
